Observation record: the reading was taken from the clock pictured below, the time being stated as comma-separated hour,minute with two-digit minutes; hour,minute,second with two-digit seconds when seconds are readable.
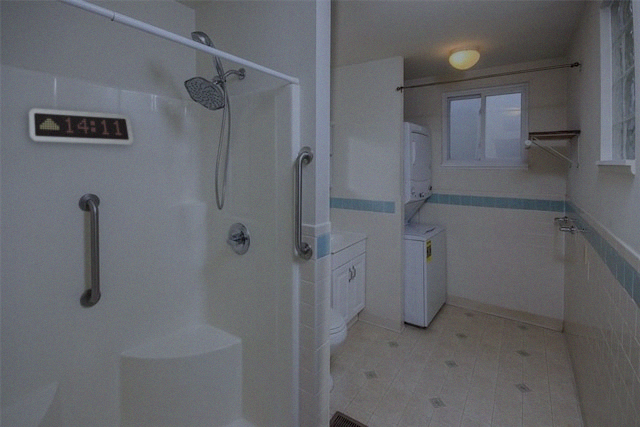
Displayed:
14,11
